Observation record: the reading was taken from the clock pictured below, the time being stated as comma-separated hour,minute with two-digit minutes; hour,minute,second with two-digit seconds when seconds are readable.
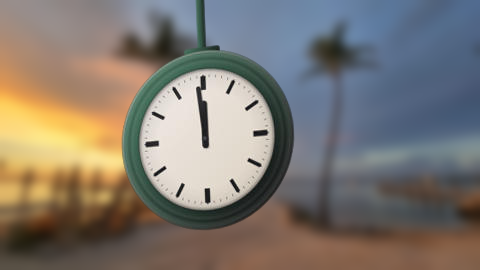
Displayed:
11,59
